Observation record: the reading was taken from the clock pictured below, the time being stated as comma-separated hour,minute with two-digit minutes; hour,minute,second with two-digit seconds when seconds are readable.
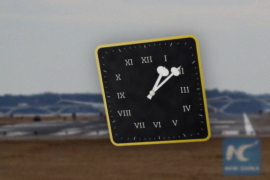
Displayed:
1,09
